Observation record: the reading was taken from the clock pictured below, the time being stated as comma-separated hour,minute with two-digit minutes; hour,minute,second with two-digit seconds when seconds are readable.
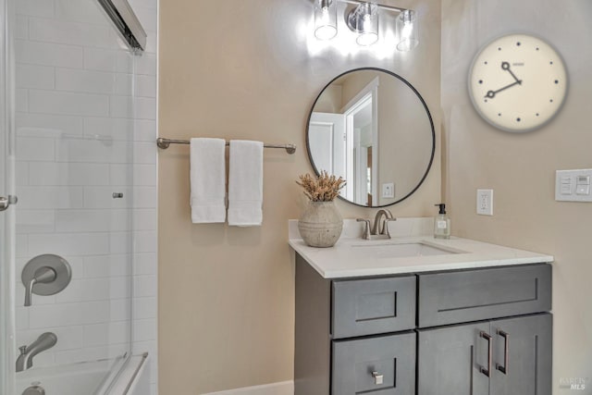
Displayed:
10,41
